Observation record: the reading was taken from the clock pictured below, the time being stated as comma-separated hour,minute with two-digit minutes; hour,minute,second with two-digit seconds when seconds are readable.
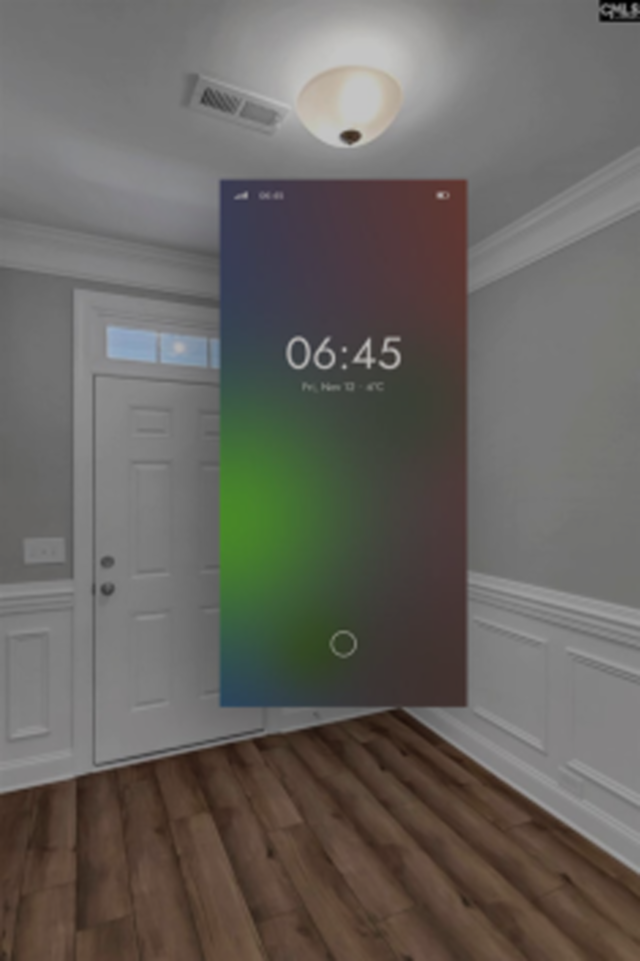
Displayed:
6,45
